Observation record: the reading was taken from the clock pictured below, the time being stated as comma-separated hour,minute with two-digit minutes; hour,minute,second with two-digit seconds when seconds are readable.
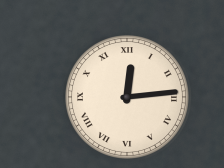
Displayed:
12,14
